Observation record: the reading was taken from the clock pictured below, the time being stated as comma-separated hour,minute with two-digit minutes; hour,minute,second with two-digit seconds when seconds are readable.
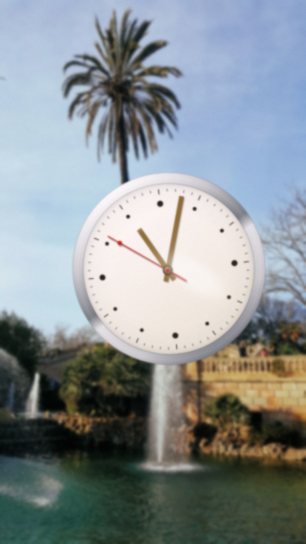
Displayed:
11,02,51
